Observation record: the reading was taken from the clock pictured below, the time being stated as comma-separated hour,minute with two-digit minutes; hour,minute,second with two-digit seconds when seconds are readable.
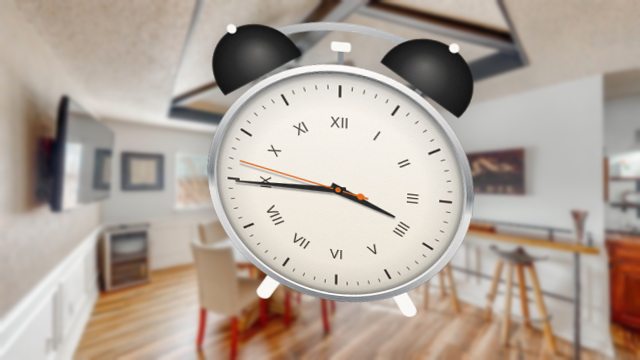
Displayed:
3,44,47
